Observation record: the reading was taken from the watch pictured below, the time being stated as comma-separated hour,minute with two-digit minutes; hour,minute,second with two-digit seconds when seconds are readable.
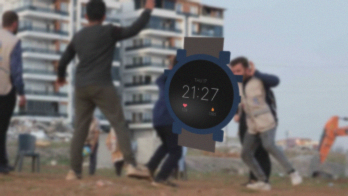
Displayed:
21,27
